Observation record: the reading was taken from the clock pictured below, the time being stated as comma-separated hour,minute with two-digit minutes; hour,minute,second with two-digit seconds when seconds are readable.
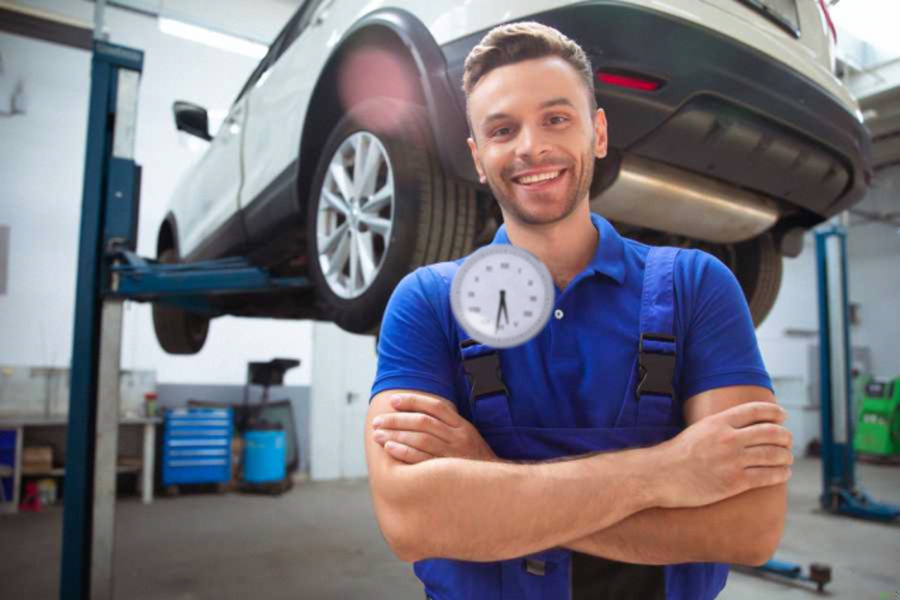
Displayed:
5,31
